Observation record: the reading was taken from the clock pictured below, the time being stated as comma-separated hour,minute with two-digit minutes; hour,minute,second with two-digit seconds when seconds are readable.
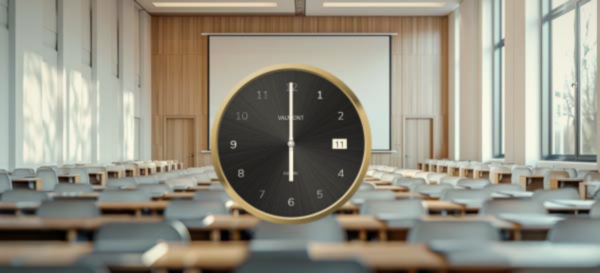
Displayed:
6,00
